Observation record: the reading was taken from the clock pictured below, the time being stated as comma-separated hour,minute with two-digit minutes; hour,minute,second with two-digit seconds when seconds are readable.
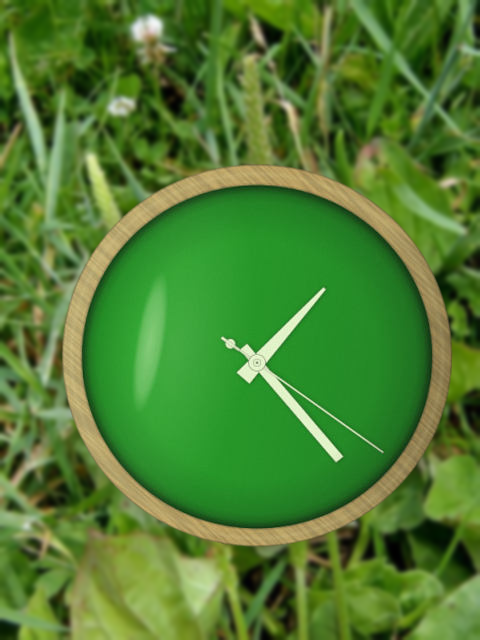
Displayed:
1,23,21
